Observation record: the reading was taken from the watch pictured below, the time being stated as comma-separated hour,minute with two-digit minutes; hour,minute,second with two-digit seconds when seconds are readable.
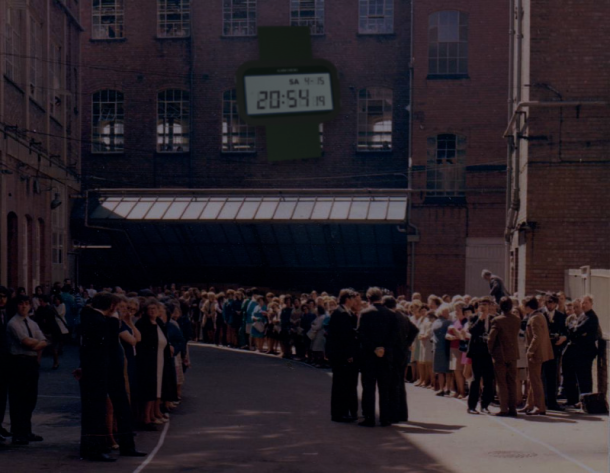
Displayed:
20,54,19
